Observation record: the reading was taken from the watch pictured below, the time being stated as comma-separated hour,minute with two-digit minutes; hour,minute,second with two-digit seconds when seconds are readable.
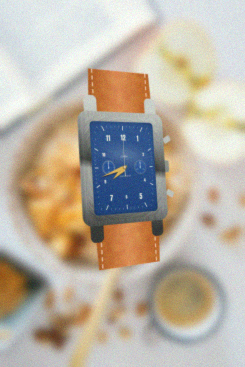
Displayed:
7,42
